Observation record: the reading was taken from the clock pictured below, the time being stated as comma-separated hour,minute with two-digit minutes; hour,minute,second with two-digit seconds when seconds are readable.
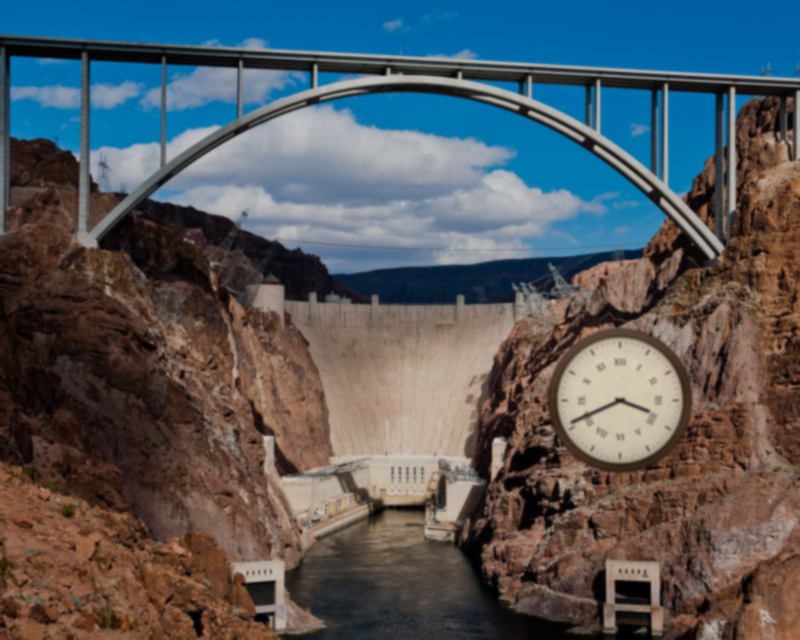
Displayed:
3,41
